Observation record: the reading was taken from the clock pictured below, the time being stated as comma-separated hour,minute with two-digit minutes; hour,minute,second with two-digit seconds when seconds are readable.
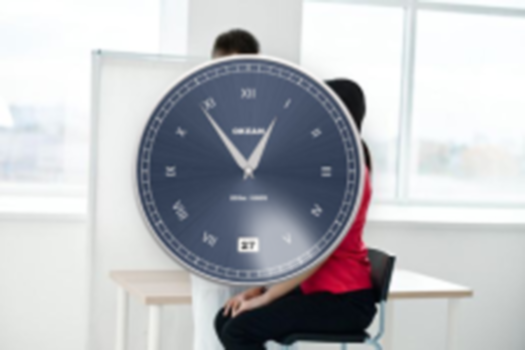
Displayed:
12,54
